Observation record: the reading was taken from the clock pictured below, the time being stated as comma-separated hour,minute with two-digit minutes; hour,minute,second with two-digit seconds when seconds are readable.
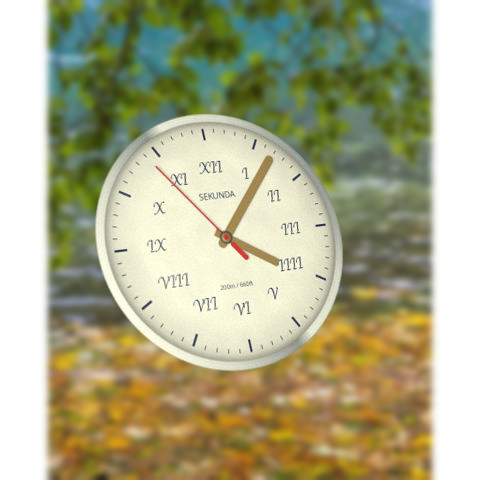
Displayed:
4,06,54
